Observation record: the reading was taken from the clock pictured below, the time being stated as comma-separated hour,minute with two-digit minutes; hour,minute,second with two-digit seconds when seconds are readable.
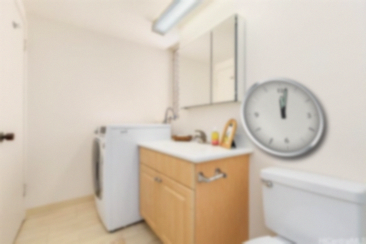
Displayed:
12,02
